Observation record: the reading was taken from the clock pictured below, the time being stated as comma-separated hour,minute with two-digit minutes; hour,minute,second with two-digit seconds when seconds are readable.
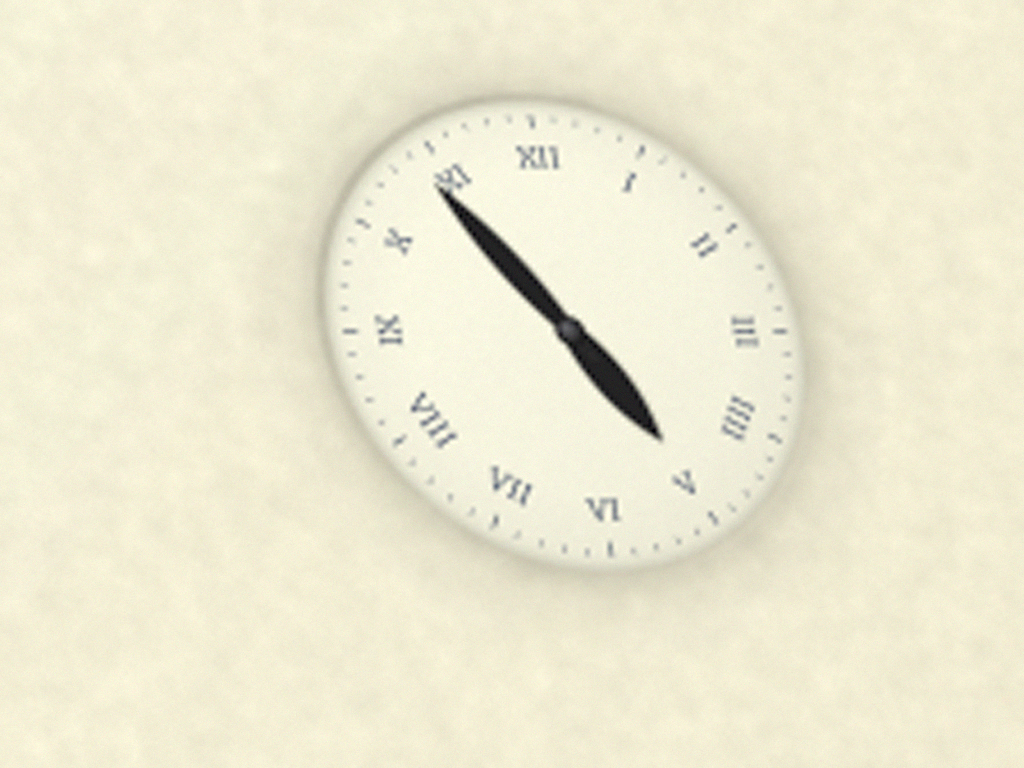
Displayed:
4,54
